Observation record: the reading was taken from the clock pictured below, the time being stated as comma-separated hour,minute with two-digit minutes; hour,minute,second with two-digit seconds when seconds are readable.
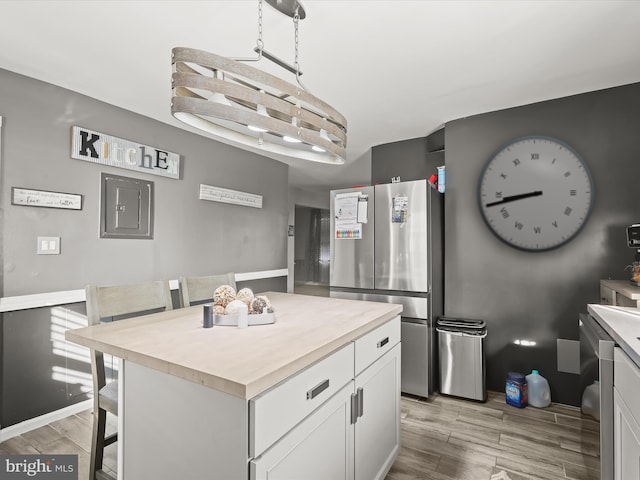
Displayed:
8,43
